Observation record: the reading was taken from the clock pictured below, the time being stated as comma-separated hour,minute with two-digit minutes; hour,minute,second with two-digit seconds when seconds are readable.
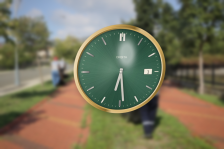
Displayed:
6,29
